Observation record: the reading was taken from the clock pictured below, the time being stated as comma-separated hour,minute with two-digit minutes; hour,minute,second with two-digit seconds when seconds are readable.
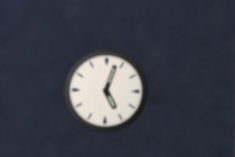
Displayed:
5,03
